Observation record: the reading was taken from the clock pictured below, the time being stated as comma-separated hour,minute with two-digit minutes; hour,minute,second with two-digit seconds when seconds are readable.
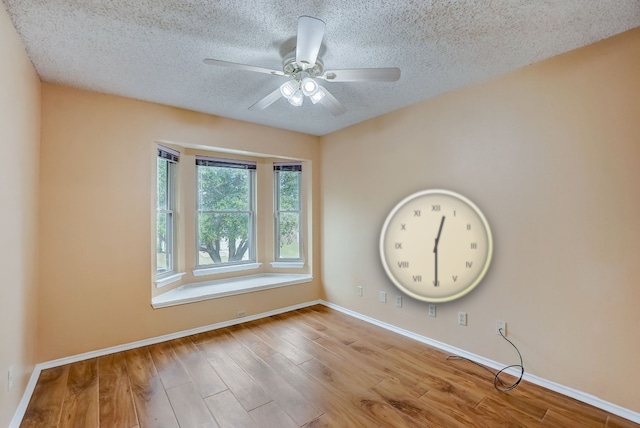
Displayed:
12,30
